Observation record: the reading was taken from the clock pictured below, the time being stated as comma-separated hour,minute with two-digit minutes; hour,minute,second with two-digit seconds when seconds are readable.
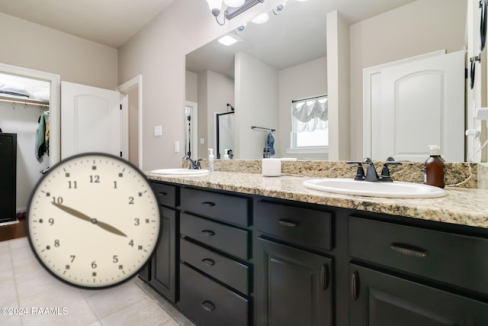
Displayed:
3,49
